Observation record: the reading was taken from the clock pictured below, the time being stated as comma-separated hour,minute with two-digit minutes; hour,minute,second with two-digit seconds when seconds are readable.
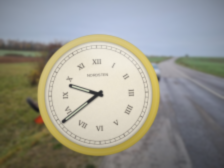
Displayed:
9,39
